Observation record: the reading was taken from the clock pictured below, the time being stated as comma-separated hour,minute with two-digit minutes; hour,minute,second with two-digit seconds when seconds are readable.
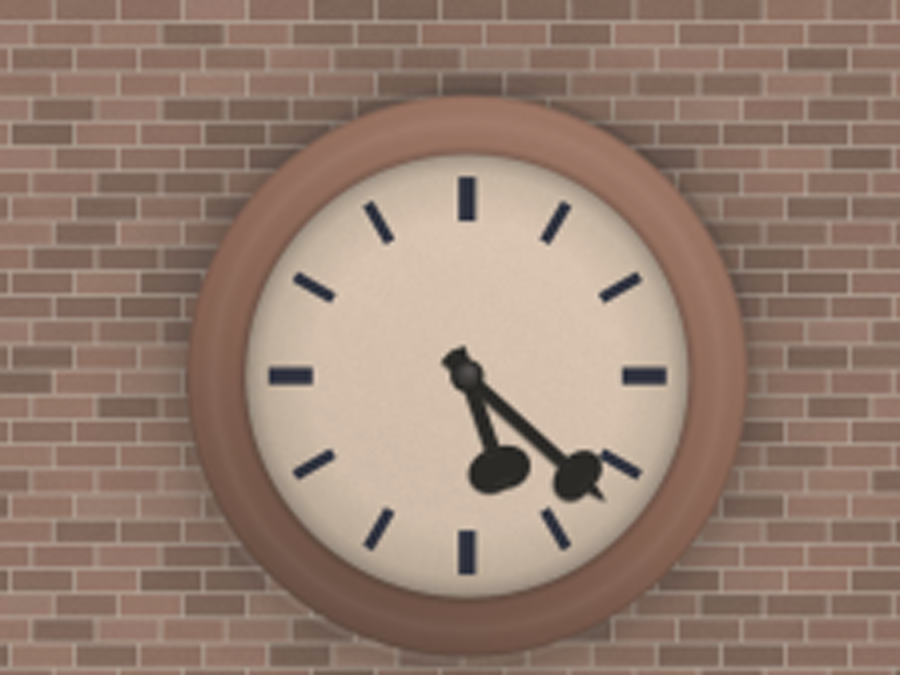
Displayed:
5,22
